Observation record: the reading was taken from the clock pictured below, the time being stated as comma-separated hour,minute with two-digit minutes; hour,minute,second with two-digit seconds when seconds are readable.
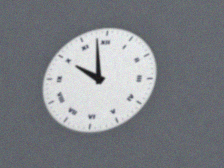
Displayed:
9,58
